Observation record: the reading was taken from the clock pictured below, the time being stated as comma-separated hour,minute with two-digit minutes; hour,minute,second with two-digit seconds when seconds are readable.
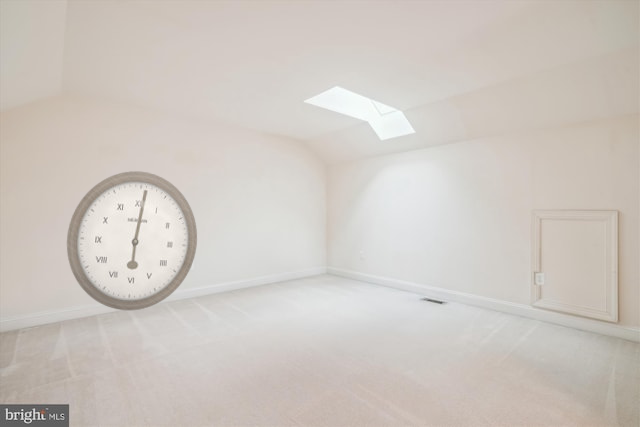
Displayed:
6,01
